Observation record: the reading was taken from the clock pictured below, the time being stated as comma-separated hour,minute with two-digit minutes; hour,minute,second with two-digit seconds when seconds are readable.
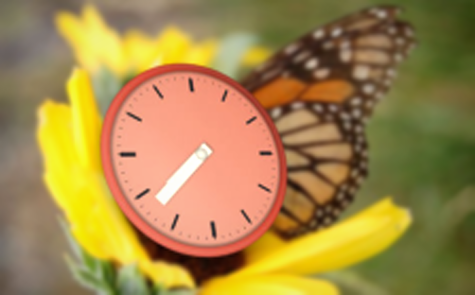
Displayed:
7,38
